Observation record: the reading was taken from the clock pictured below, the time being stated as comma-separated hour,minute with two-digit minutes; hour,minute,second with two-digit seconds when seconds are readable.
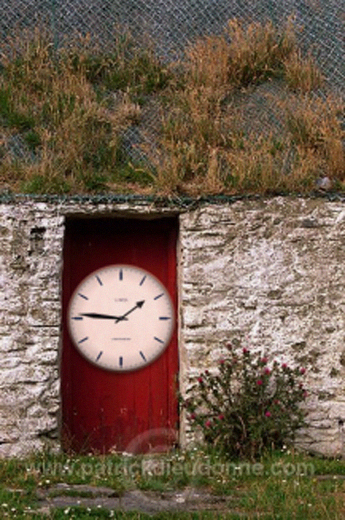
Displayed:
1,46
